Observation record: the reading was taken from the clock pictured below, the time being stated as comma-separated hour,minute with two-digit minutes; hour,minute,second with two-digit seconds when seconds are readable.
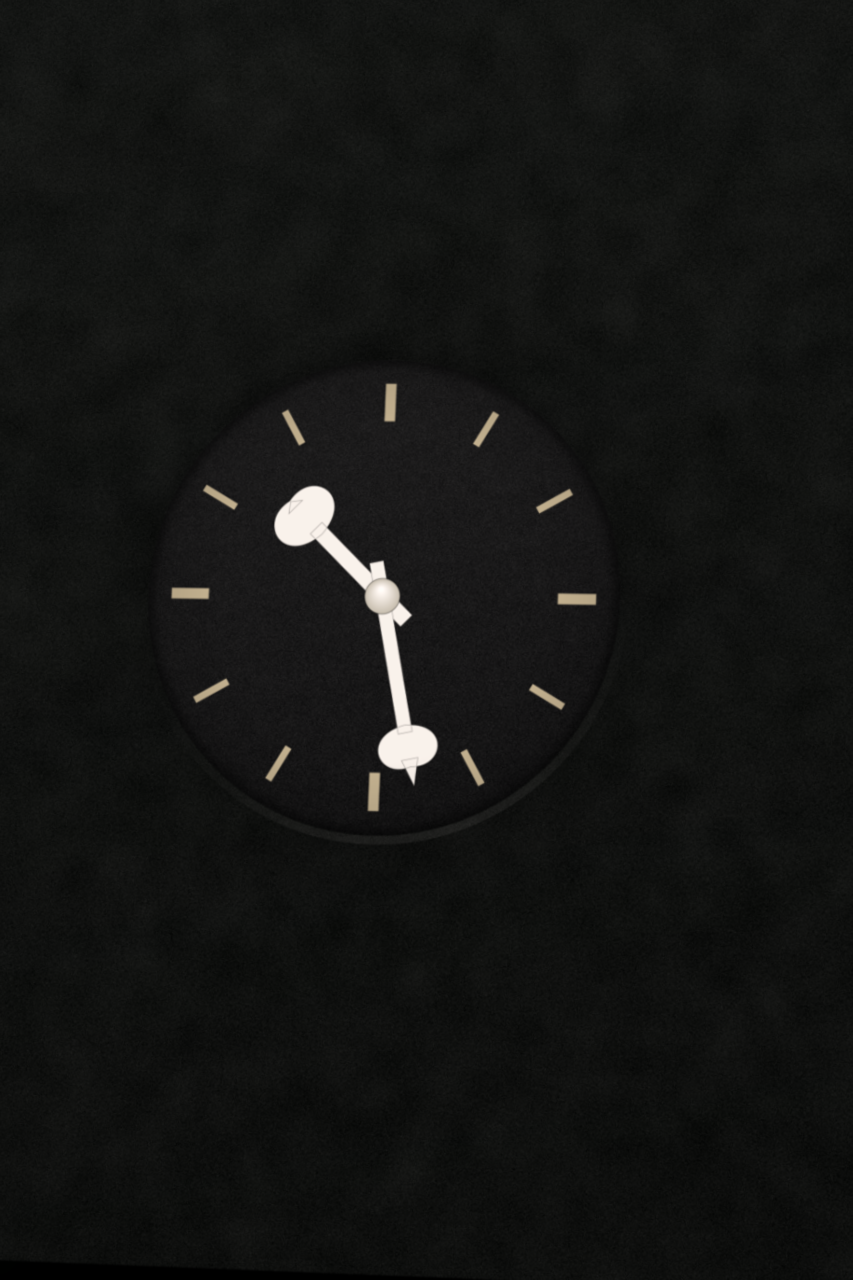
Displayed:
10,28
